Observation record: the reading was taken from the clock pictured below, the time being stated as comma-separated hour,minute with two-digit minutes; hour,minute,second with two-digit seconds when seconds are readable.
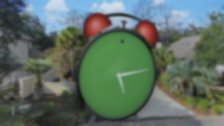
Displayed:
5,13
